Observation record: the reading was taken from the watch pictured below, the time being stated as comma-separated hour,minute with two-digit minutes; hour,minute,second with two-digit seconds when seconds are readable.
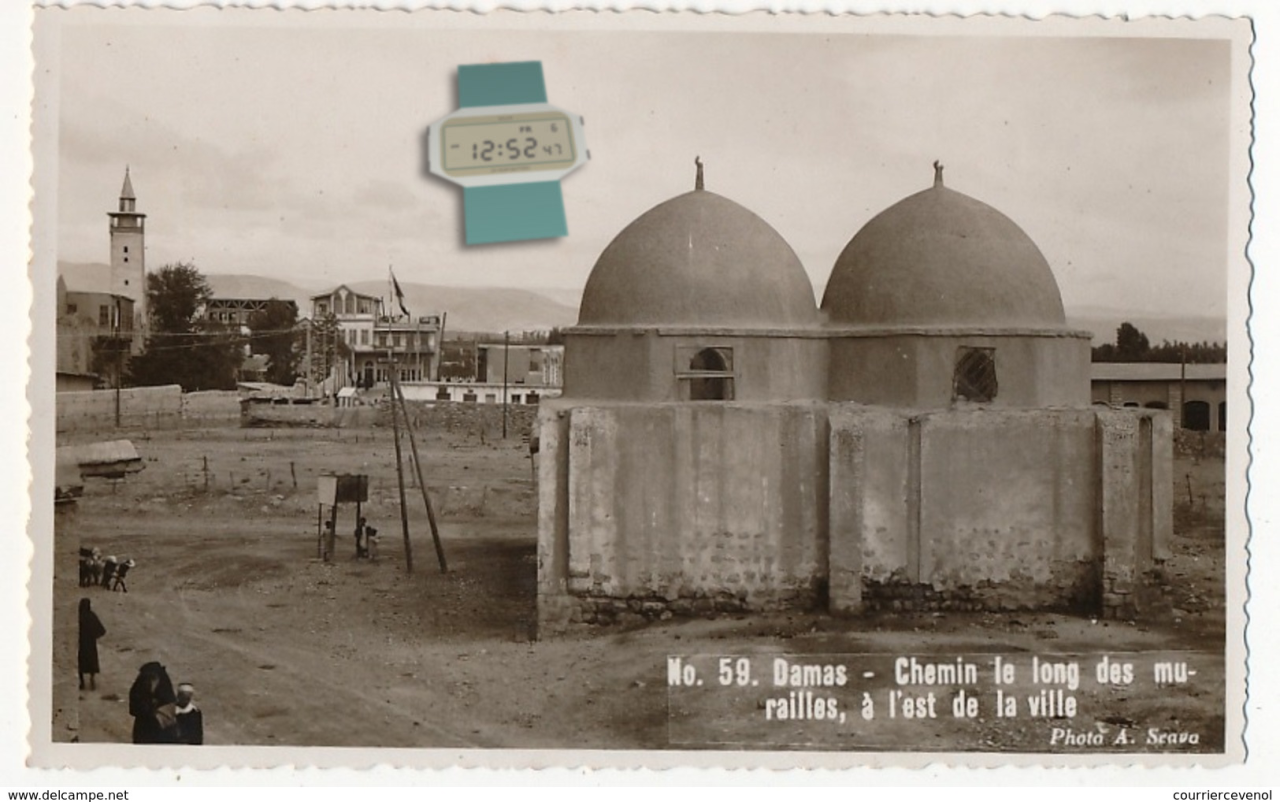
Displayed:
12,52,47
